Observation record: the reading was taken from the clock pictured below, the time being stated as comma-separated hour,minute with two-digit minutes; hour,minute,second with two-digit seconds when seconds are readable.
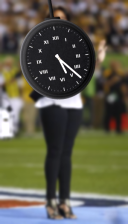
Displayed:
5,23
